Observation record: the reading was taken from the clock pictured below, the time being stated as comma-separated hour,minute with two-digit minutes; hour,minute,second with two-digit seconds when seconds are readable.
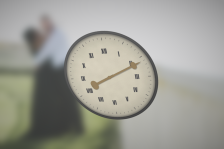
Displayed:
8,11
